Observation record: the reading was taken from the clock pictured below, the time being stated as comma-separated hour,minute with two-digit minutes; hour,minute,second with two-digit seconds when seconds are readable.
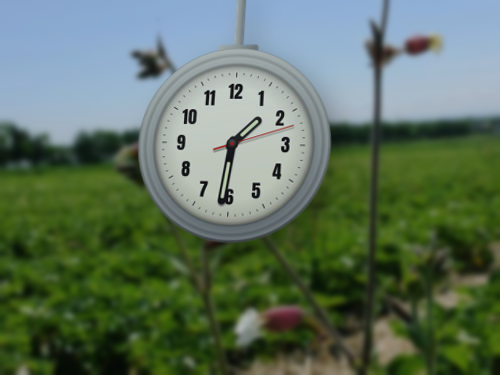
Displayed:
1,31,12
